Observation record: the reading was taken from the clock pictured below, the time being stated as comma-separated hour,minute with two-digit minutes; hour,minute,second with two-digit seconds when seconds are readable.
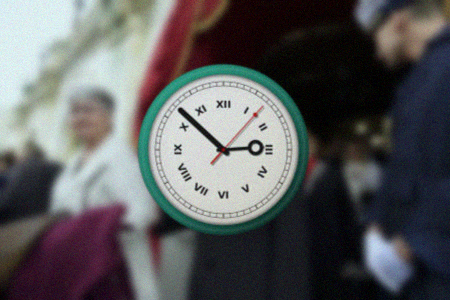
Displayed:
2,52,07
